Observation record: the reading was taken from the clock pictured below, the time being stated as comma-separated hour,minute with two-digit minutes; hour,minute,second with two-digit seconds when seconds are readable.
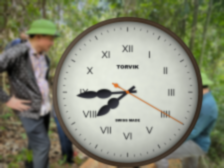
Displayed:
7,44,20
